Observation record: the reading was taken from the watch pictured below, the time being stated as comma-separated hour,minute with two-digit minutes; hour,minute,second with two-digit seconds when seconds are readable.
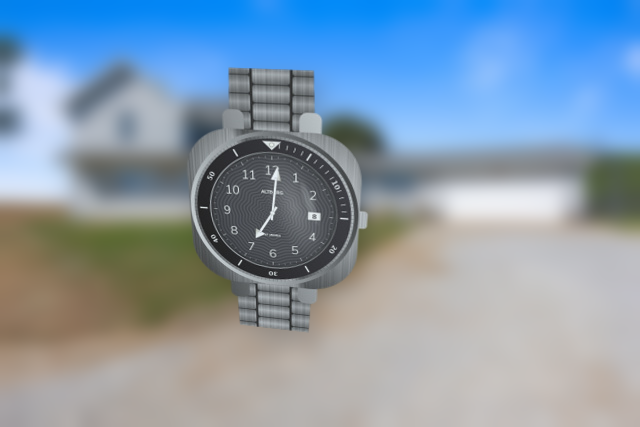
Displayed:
7,01
